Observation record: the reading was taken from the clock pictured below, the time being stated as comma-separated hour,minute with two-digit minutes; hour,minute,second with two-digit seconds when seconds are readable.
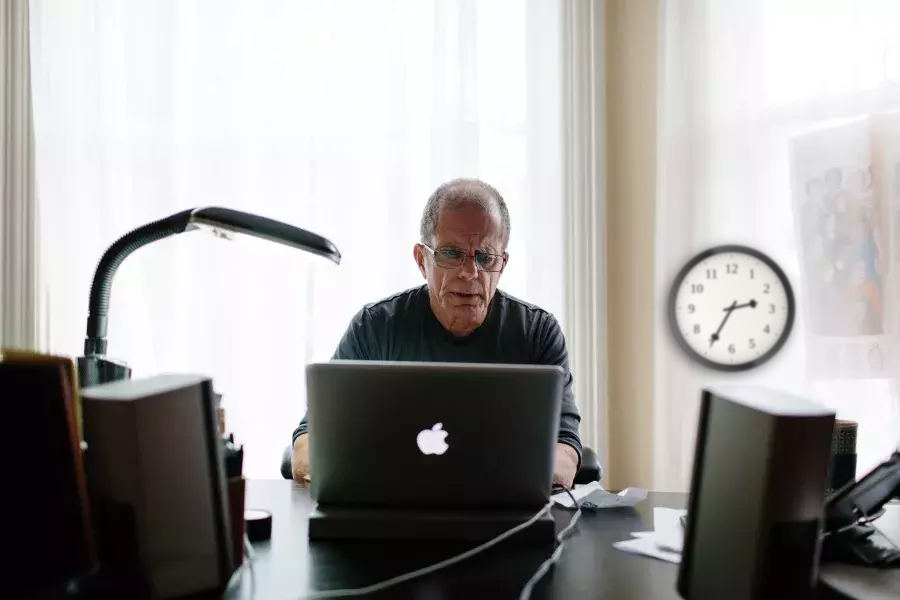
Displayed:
2,35
